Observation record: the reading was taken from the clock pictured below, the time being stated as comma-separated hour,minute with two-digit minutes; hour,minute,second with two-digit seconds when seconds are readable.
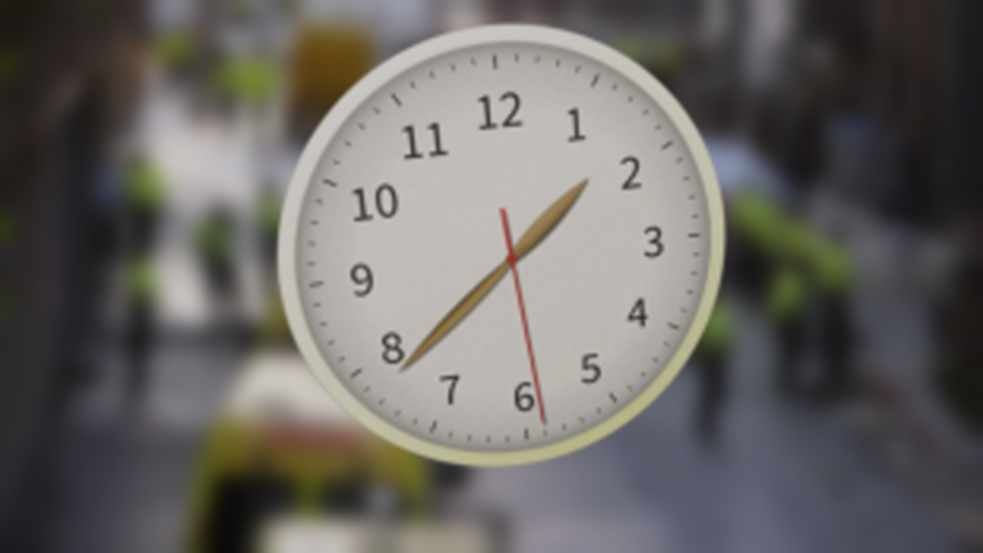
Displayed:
1,38,29
